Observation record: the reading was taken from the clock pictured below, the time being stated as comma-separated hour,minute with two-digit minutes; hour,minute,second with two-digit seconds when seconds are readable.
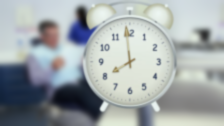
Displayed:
7,59
